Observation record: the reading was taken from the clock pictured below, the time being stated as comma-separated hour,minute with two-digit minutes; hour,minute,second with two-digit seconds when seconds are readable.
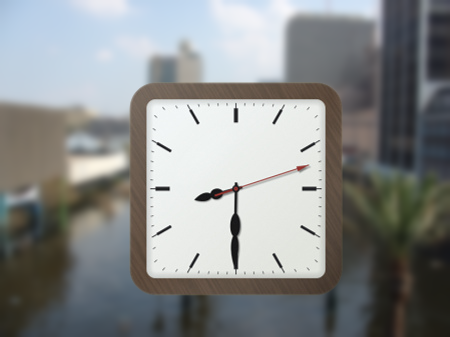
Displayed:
8,30,12
